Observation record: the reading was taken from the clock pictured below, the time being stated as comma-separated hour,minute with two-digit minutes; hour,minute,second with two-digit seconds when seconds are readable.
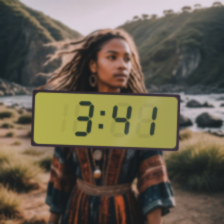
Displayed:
3,41
